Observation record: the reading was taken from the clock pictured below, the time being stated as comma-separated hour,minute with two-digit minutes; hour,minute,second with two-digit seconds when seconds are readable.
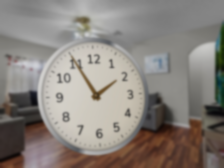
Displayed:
1,55
